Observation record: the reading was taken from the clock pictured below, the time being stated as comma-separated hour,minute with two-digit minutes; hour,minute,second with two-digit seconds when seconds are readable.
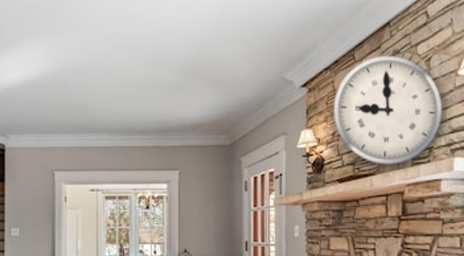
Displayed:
8,59
